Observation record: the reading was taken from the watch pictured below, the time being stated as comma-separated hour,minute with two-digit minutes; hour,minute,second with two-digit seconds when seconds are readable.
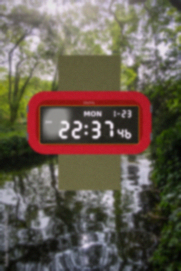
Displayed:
22,37,46
